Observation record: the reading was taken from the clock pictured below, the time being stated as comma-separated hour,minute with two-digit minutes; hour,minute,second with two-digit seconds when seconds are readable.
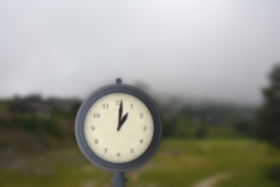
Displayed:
1,01
